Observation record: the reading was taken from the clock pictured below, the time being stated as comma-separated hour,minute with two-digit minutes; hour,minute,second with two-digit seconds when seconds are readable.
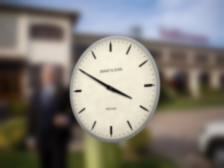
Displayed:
3,50
